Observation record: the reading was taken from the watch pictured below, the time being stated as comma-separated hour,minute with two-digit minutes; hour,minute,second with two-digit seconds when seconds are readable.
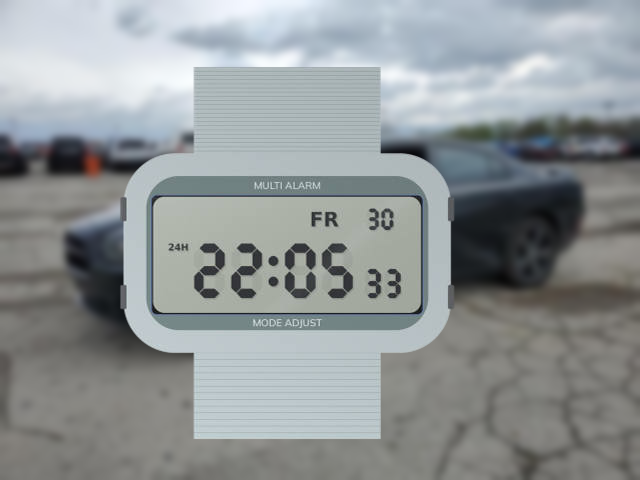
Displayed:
22,05,33
